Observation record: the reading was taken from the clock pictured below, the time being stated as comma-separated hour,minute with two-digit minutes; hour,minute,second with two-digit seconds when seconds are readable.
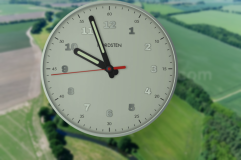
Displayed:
9,56,44
